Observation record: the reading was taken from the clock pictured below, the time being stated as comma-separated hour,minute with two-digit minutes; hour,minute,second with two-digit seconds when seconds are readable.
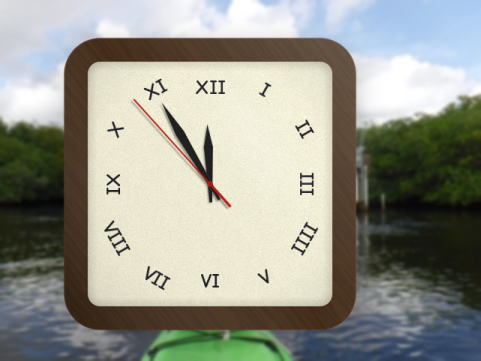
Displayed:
11,54,53
